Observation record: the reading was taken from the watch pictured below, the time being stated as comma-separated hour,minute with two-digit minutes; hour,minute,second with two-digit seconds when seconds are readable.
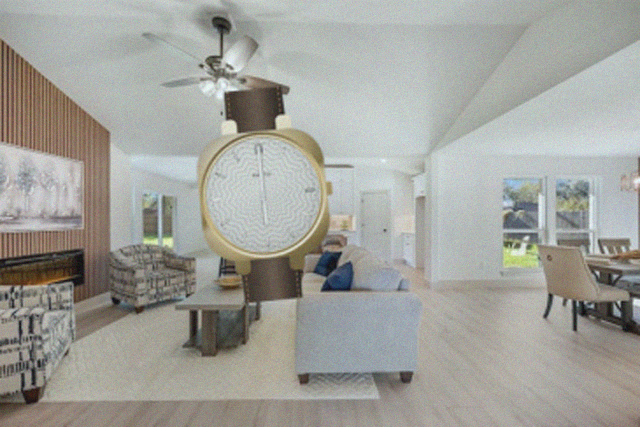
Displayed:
6,00
